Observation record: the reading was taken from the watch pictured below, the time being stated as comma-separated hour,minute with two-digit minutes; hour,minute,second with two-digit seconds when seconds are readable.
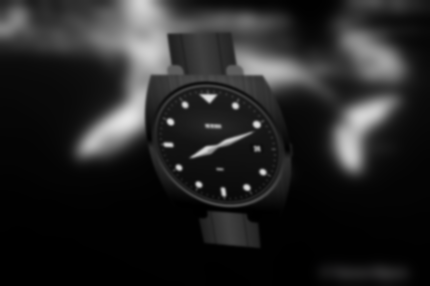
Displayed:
8,11
